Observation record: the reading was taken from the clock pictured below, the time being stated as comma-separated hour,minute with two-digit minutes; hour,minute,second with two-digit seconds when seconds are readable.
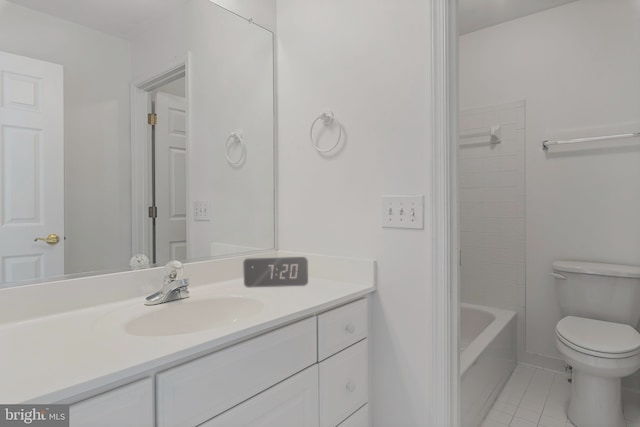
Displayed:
7,20
